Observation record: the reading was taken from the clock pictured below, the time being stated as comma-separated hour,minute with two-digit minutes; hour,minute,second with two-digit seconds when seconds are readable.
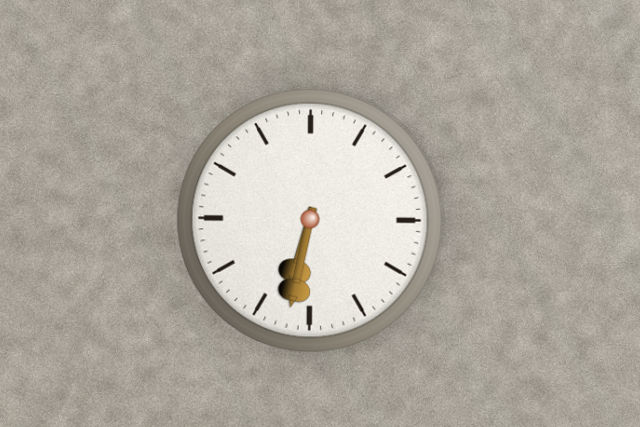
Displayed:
6,32
